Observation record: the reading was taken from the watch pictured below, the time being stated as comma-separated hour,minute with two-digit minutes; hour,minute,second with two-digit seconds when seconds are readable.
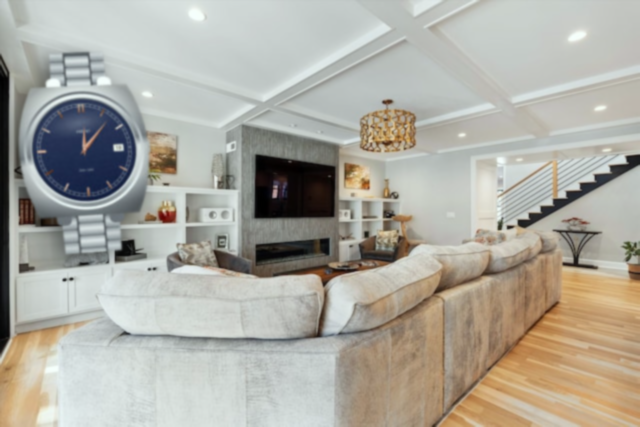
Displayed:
12,07
